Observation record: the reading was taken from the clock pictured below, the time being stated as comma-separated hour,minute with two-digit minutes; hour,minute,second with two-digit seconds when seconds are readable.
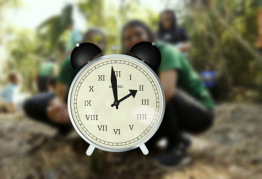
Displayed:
1,59
